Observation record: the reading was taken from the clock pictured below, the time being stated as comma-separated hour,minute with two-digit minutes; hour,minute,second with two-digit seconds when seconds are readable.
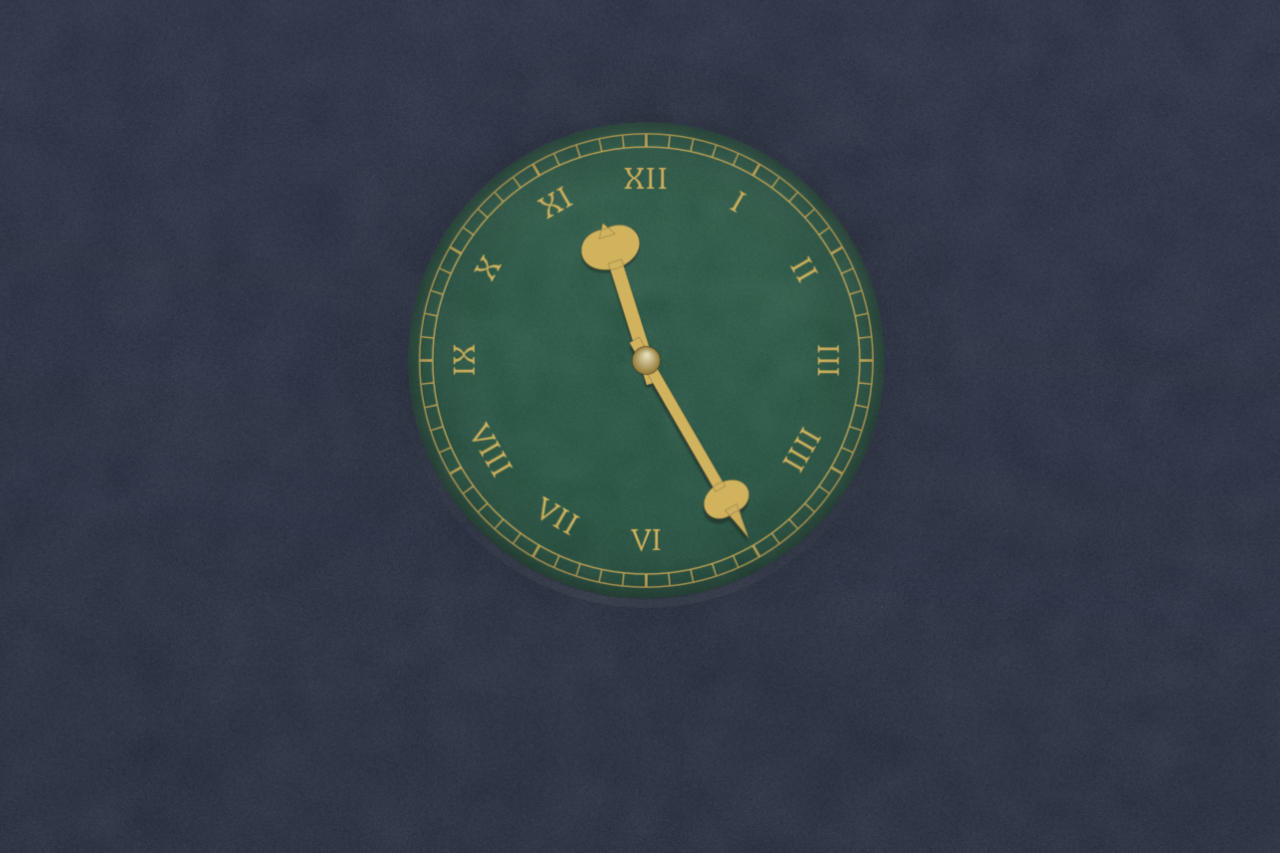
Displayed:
11,25
